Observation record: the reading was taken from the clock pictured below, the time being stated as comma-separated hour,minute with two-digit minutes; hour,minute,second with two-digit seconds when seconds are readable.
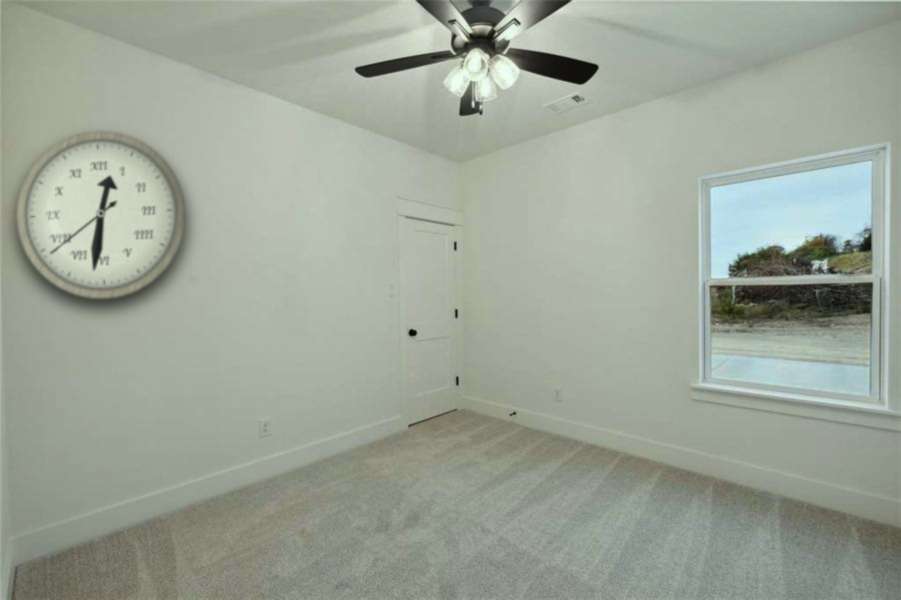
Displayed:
12,31,39
